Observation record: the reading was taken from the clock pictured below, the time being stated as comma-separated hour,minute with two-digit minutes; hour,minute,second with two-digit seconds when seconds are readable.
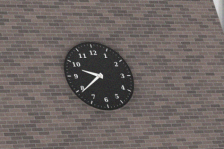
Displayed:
9,39
